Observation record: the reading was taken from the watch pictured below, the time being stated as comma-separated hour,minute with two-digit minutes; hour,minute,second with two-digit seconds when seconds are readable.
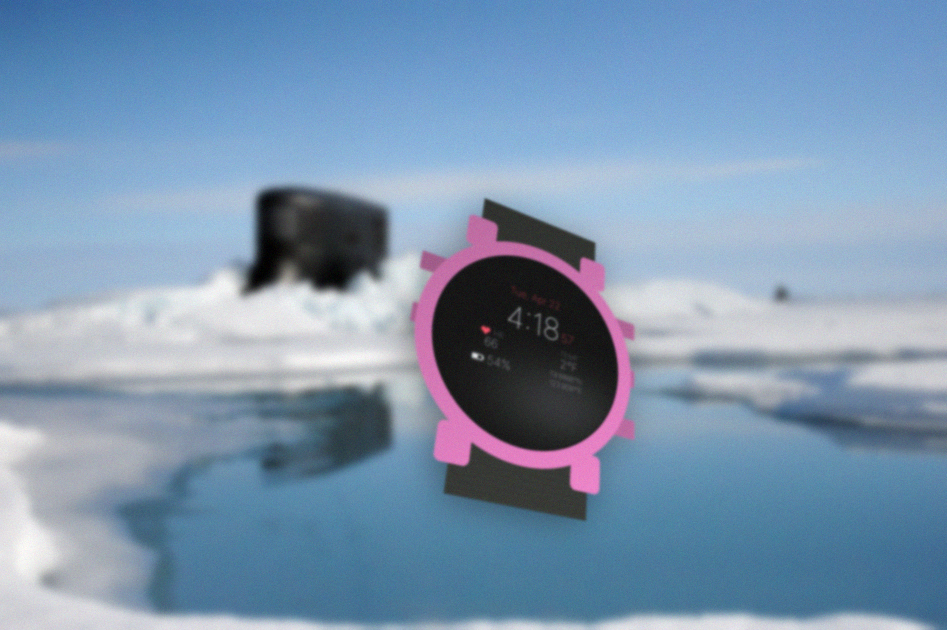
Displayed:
4,18,57
